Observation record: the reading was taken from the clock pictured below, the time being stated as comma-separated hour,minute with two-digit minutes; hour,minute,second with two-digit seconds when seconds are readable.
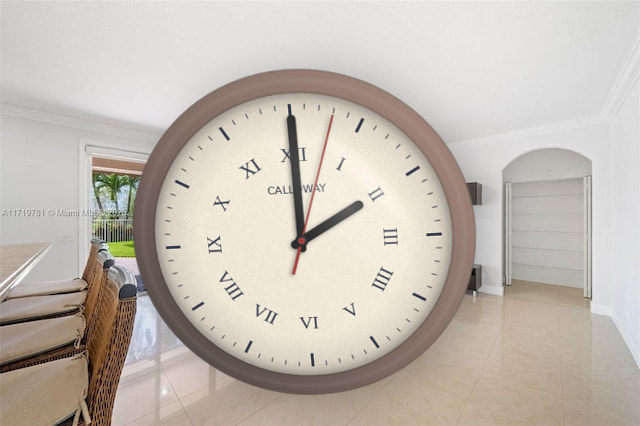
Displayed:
2,00,03
